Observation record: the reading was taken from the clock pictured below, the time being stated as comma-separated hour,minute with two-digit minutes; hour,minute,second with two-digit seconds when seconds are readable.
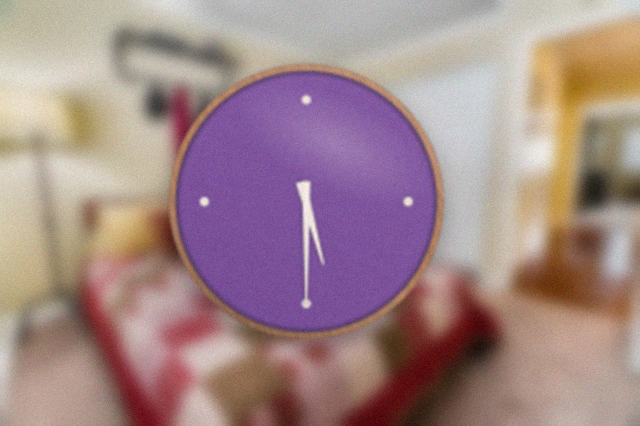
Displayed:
5,30
